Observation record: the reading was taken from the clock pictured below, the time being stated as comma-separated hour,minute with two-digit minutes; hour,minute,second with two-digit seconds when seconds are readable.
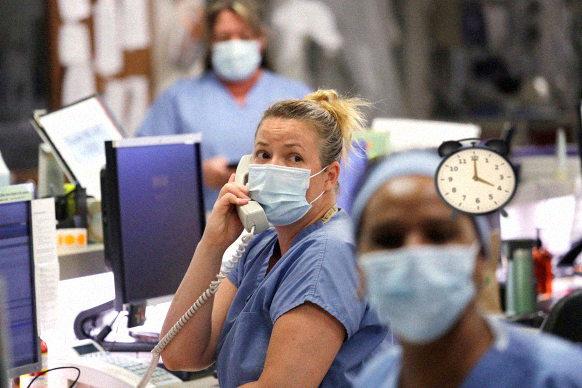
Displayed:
4,00
